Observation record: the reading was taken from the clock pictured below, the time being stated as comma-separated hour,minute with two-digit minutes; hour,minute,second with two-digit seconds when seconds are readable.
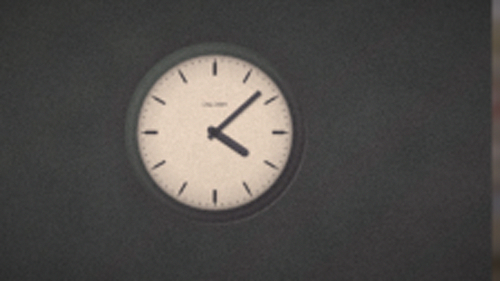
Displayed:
4,08
